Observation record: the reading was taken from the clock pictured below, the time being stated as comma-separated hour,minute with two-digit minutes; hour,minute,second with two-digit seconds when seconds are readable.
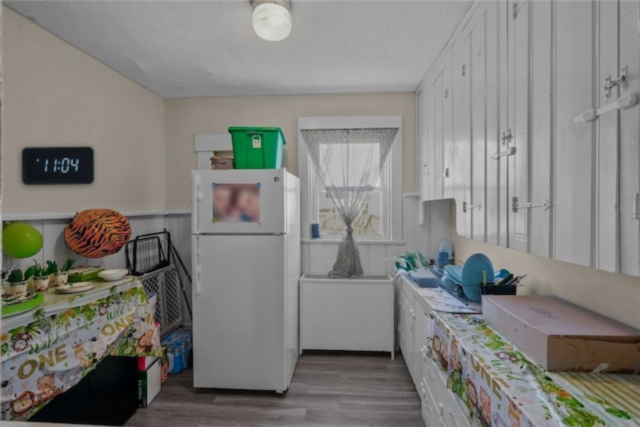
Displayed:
11,04
